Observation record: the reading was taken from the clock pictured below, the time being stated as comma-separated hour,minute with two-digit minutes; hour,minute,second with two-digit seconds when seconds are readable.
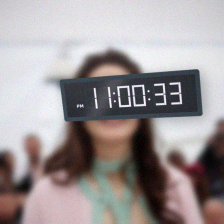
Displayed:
11,00,33
